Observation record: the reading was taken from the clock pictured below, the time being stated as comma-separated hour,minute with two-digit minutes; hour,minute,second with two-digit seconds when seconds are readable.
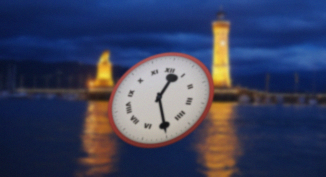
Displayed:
12,25
